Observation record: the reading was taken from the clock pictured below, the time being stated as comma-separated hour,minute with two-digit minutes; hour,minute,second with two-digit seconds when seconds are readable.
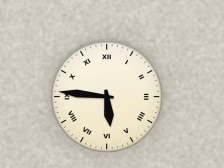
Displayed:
5,46
